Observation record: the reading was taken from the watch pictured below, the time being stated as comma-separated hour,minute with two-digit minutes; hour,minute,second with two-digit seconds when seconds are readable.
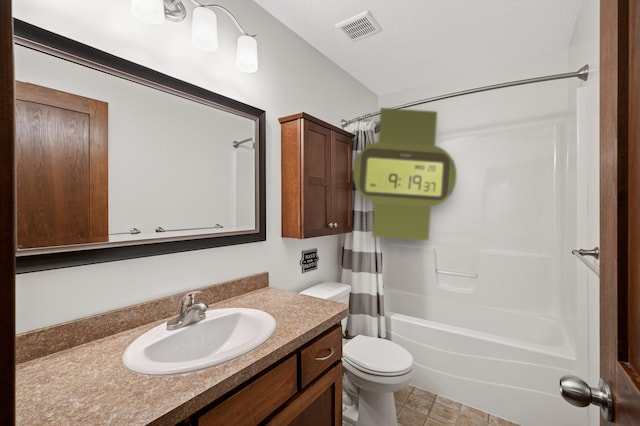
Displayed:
9,19
